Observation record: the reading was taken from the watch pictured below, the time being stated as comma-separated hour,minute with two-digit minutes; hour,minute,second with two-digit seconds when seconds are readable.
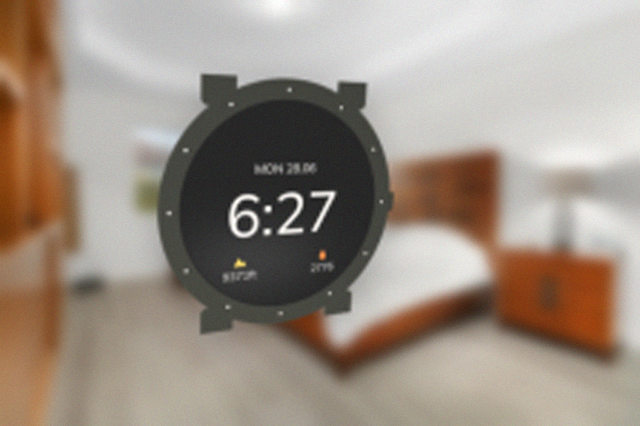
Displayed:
6,27
